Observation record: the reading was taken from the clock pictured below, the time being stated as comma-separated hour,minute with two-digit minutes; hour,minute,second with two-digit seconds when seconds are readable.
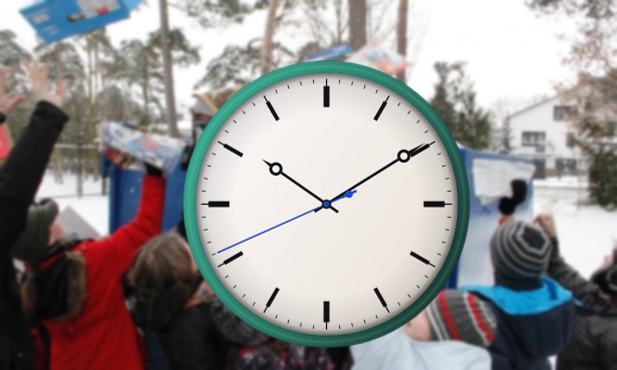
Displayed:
10,09,41
